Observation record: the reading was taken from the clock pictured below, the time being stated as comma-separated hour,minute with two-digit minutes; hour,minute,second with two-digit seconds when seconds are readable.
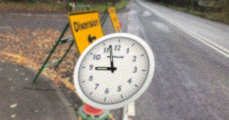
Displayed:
8,57
